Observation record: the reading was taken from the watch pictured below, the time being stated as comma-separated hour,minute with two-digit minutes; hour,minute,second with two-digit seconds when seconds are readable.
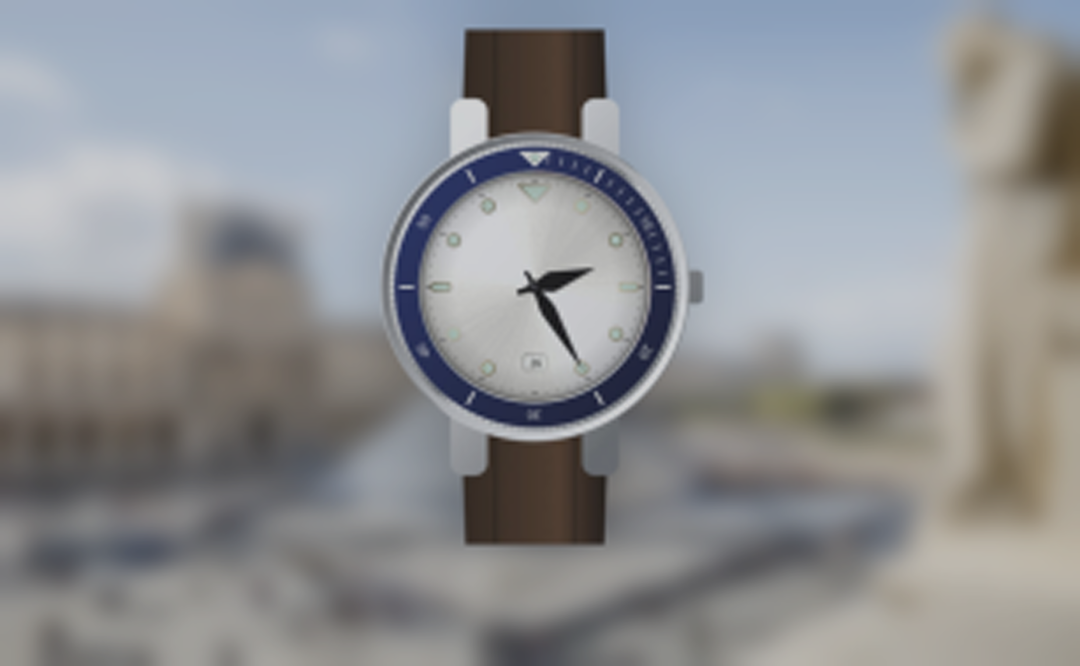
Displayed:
2,25
